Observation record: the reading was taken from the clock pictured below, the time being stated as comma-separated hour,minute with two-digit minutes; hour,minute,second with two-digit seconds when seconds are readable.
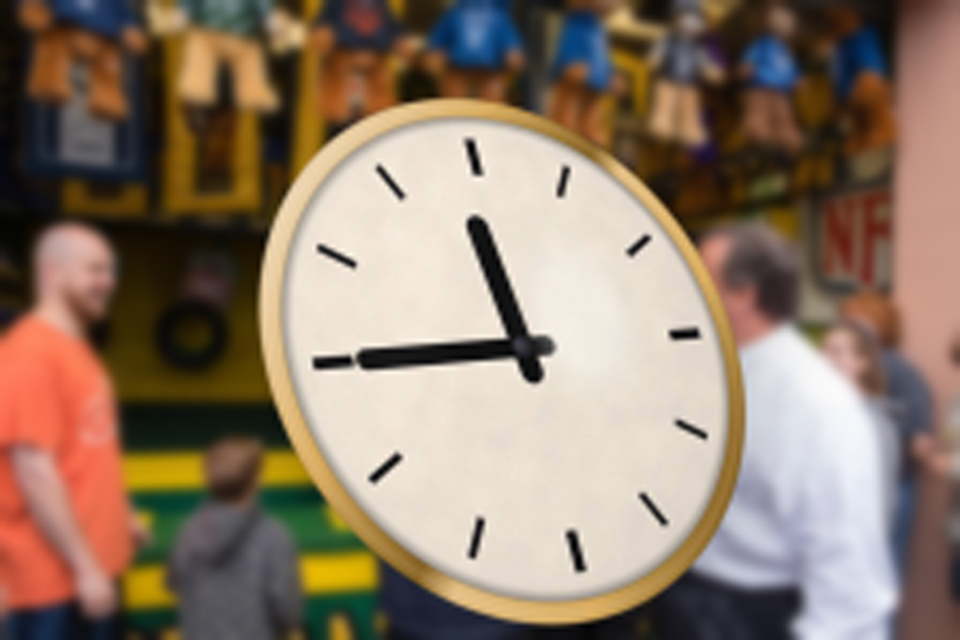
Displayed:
11,45
